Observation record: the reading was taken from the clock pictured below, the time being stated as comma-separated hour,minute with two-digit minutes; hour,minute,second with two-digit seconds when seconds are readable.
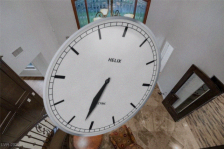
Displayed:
6,32
